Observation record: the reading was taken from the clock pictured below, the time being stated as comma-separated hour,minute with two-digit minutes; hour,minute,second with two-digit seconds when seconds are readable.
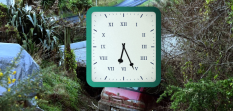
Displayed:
6,26
